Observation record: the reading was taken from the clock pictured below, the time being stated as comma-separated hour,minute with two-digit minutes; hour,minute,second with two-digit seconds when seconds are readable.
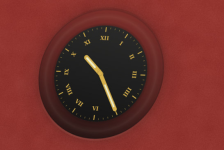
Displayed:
10,25
